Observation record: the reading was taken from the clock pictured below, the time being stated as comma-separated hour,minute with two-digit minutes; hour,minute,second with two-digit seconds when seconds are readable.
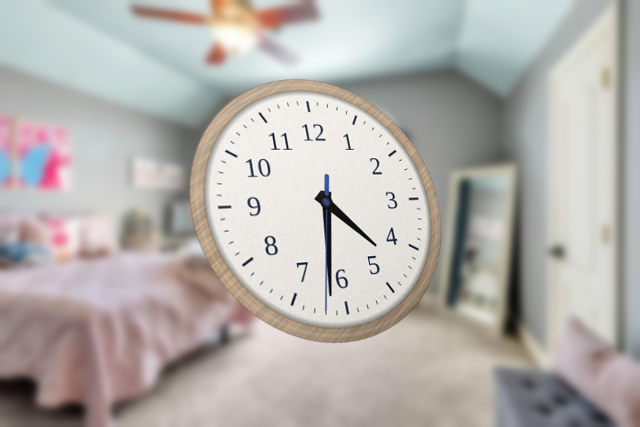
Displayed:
4,31,32
